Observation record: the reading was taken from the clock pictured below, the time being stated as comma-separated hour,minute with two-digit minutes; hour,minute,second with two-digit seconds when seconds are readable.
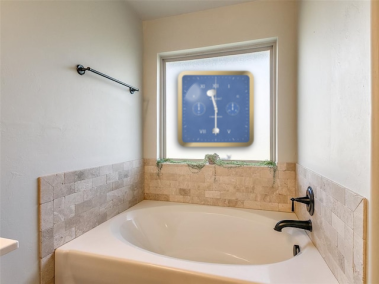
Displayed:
11,30
